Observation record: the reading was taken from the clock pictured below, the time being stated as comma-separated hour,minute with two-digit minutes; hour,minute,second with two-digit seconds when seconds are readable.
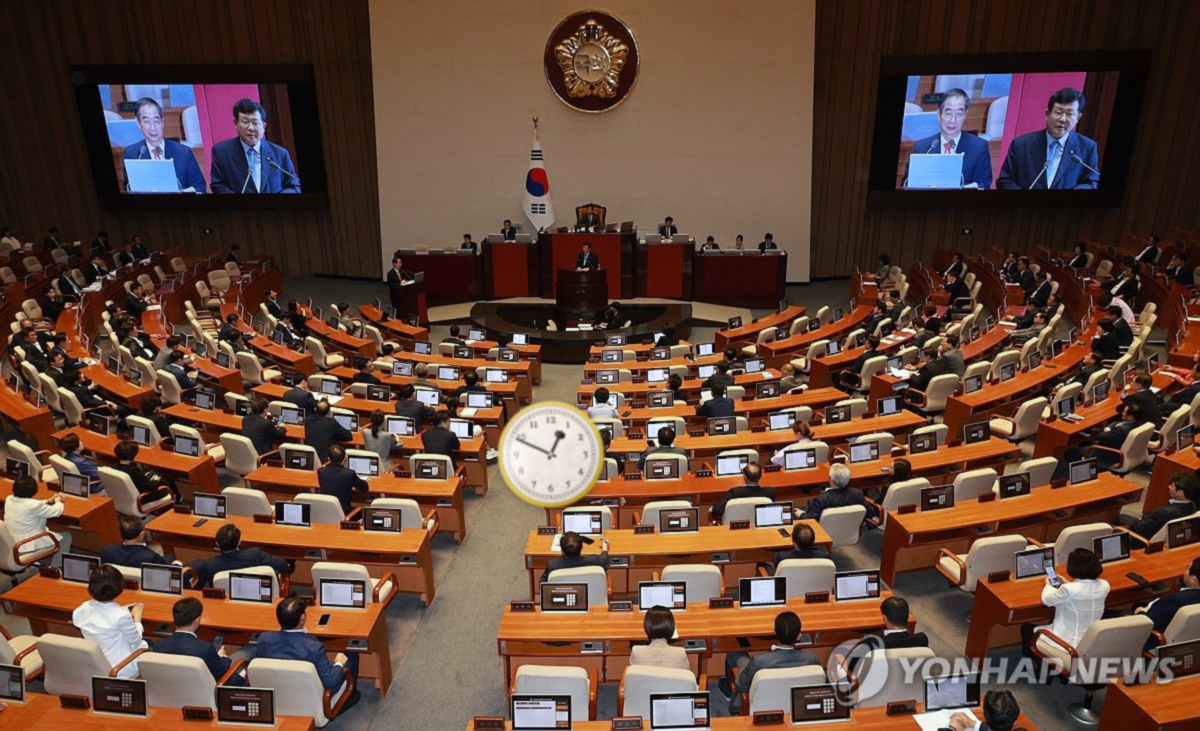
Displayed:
12,49
